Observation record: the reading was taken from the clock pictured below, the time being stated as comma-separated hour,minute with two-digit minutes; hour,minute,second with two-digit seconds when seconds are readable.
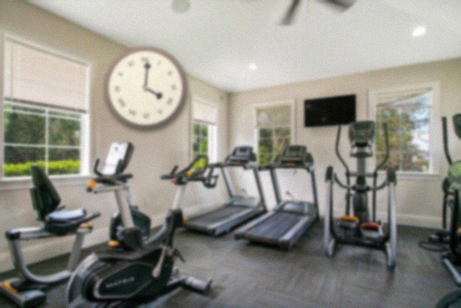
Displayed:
4,01
